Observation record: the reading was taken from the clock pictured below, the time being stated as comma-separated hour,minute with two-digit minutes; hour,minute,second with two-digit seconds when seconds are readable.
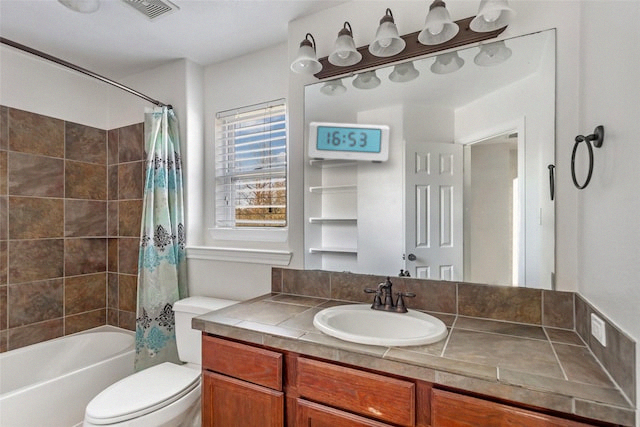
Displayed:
16,53
